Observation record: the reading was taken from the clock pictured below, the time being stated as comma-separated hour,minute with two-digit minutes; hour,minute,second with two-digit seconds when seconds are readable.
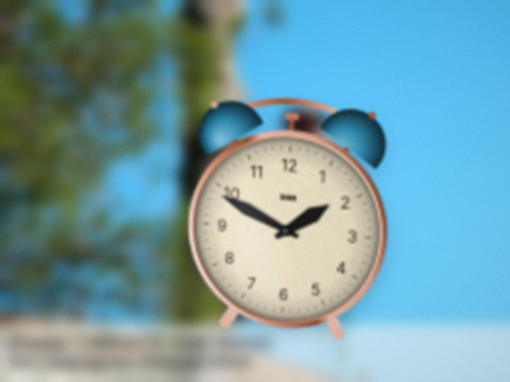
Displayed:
1,49
